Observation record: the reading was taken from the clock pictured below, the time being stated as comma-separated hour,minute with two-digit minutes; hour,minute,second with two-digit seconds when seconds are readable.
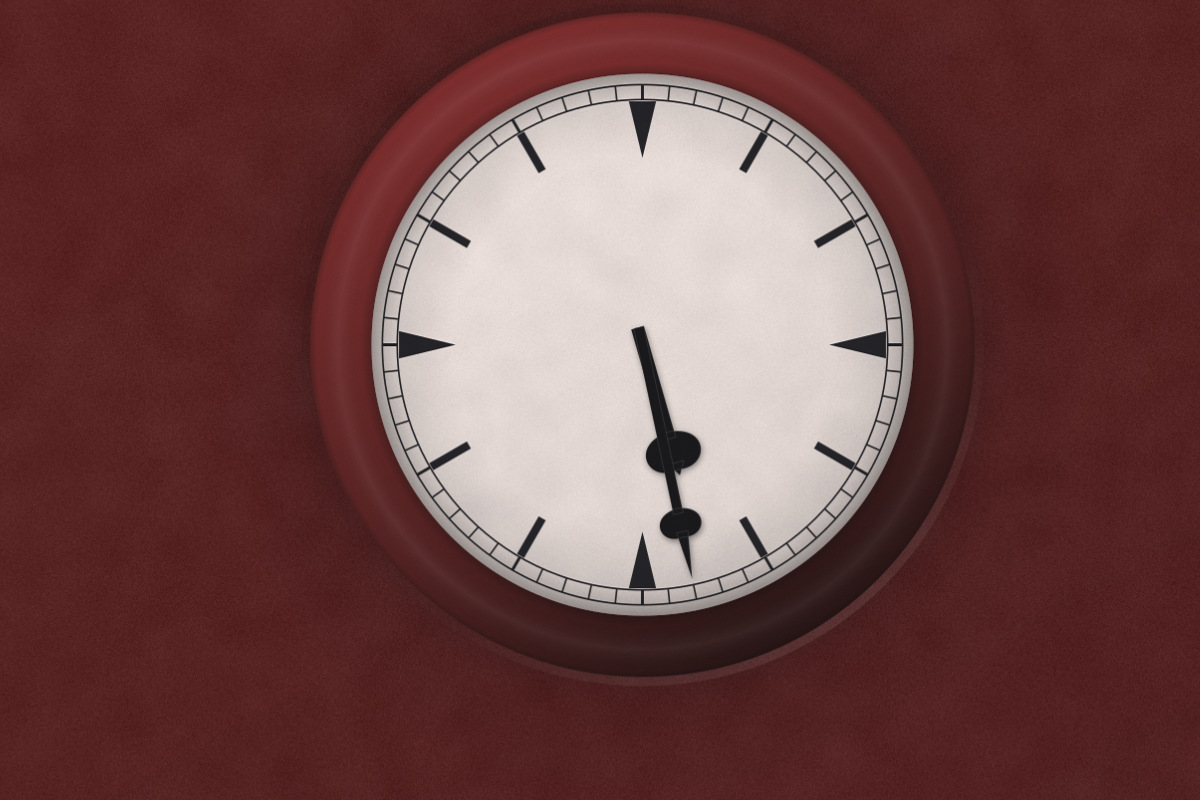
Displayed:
5,28
